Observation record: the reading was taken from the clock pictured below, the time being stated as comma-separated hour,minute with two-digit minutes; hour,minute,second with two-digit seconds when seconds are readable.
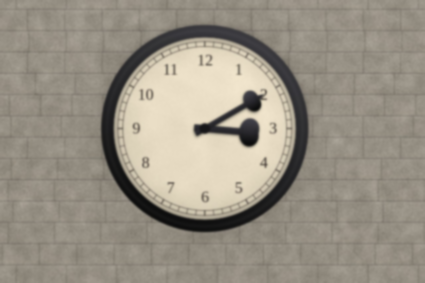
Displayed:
3,10
